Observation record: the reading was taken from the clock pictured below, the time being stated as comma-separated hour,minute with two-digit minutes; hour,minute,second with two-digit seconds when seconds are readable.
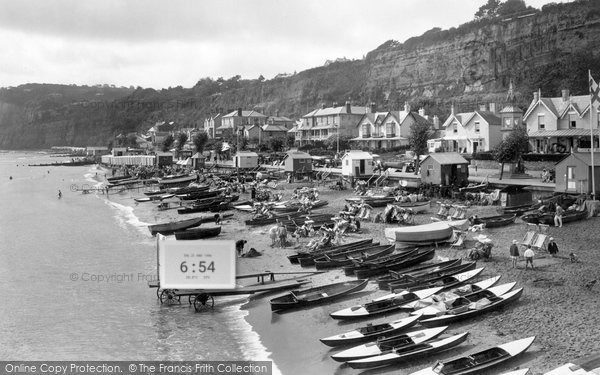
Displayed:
6,54
